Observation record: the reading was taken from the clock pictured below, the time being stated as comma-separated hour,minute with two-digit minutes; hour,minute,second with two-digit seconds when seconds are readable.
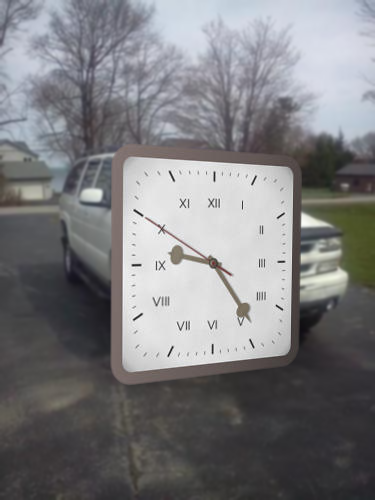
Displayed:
9,23,50
